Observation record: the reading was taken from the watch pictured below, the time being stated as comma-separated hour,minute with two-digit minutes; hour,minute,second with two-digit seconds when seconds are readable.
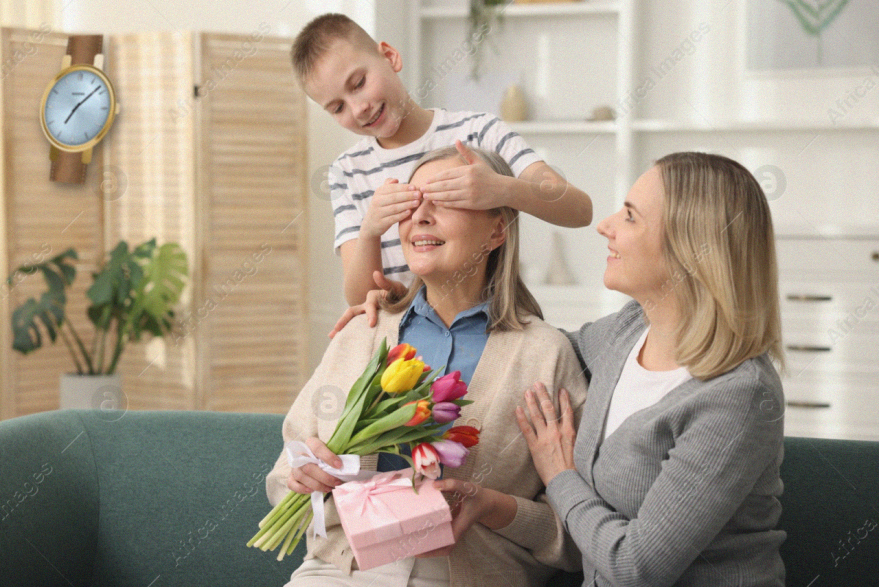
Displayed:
7,08
